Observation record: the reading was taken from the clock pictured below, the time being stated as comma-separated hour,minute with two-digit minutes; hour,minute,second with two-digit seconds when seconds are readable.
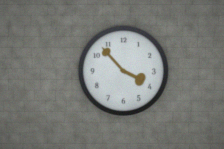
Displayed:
3,53
